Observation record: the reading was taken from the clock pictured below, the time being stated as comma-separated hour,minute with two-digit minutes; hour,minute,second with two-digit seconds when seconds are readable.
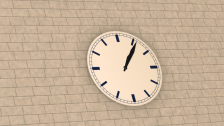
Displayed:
1,06
